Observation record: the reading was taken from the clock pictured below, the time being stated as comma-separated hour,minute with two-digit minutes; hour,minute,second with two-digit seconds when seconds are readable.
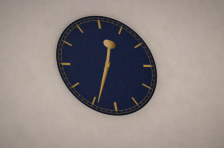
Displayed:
12,34
